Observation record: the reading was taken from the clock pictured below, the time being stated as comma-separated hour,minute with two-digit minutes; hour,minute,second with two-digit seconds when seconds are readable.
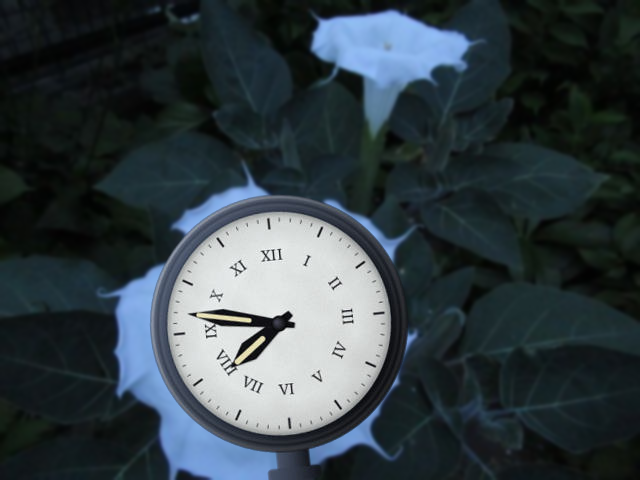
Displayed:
7,47
